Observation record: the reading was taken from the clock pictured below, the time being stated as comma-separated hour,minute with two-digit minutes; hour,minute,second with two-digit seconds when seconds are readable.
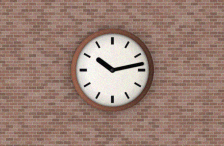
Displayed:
10,13
